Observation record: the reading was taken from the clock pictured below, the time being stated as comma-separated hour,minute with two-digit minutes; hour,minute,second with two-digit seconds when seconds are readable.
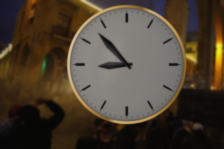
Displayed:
8,53
